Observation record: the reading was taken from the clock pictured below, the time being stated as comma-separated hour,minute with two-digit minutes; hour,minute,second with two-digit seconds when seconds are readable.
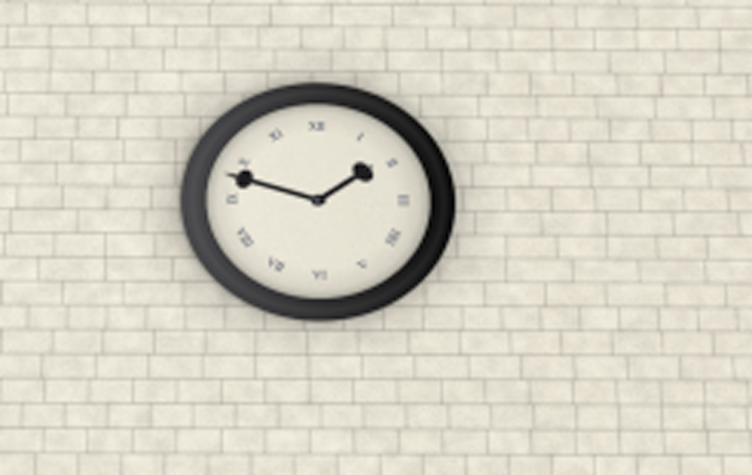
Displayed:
1,48
